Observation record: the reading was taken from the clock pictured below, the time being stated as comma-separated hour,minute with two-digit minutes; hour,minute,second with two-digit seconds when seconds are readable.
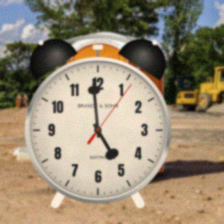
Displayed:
4,59,06
